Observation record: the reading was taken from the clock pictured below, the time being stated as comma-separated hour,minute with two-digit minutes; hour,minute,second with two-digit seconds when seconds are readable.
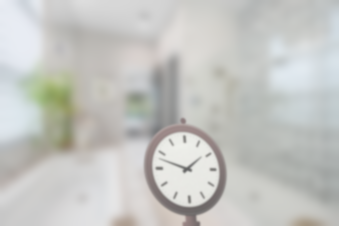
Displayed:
1,48
